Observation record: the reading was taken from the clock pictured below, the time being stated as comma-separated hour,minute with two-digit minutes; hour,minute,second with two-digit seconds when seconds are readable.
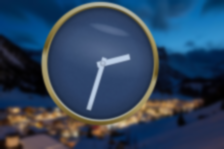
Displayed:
2,33
